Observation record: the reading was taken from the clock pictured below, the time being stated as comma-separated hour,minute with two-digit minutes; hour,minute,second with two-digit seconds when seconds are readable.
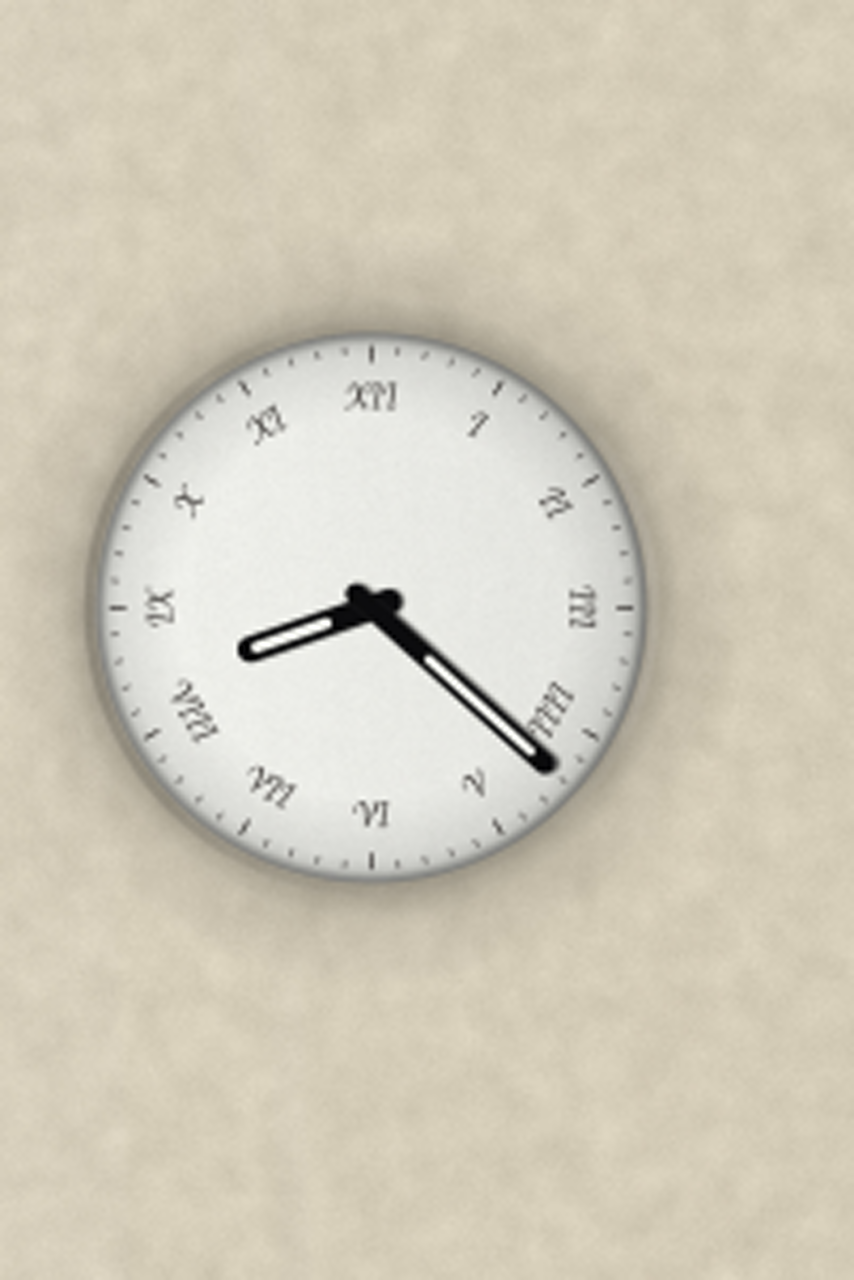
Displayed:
8,22
